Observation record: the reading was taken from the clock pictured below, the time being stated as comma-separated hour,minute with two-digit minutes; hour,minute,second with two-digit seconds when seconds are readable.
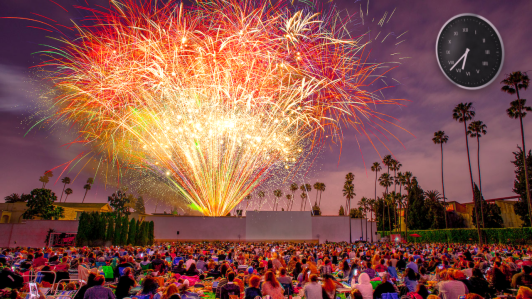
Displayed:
6,38
